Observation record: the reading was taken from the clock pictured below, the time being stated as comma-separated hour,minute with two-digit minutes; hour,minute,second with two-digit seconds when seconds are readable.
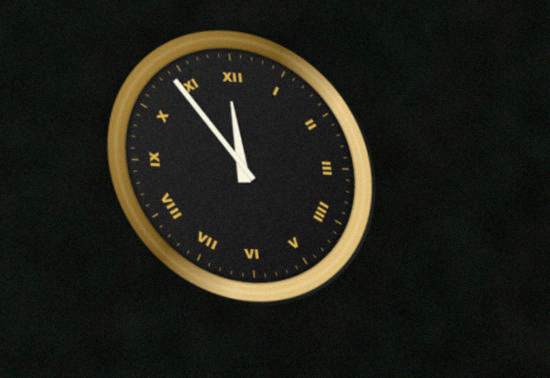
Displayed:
11,54
